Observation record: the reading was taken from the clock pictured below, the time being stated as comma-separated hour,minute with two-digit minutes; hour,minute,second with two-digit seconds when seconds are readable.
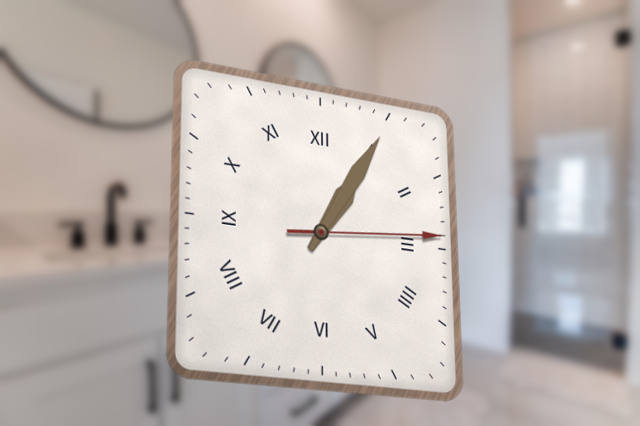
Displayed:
1,05,14
